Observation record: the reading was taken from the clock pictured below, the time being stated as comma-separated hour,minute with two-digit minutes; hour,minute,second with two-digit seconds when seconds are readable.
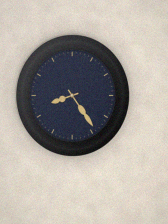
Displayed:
8,24
